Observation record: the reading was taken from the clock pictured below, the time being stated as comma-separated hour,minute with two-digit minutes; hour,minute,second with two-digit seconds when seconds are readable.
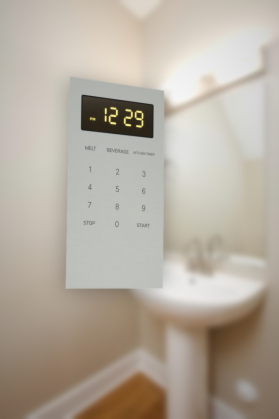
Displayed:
12,29
